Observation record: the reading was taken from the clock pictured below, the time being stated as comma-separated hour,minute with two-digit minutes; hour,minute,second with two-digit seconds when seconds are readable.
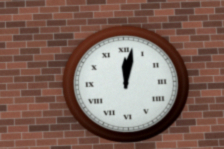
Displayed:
12,02
